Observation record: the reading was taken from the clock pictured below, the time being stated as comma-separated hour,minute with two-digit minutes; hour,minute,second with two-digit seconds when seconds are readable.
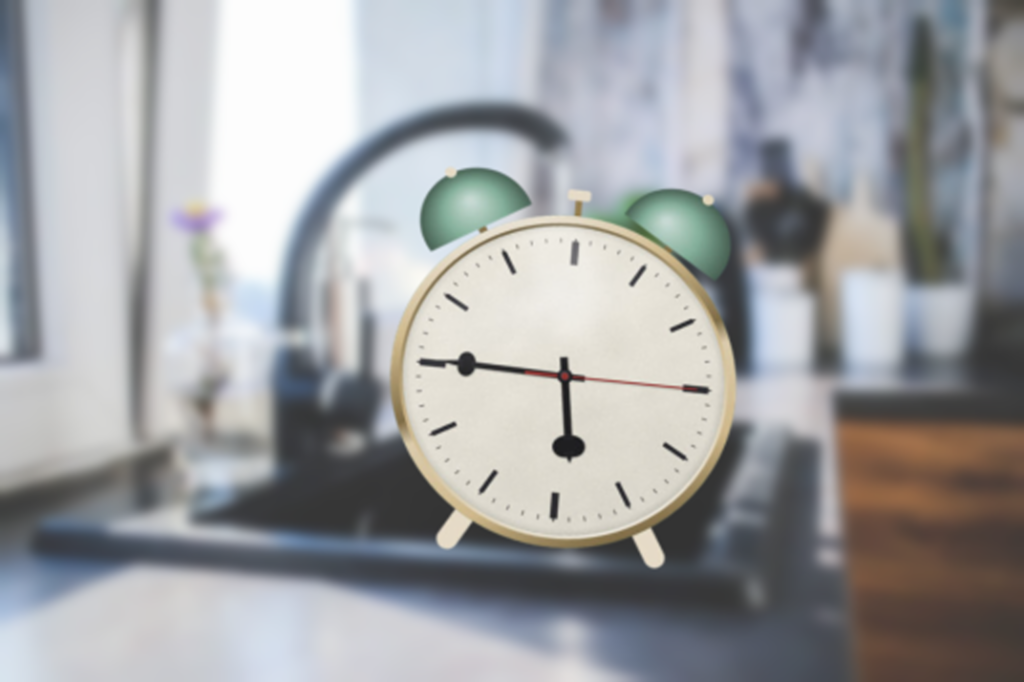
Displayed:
5,45,15
